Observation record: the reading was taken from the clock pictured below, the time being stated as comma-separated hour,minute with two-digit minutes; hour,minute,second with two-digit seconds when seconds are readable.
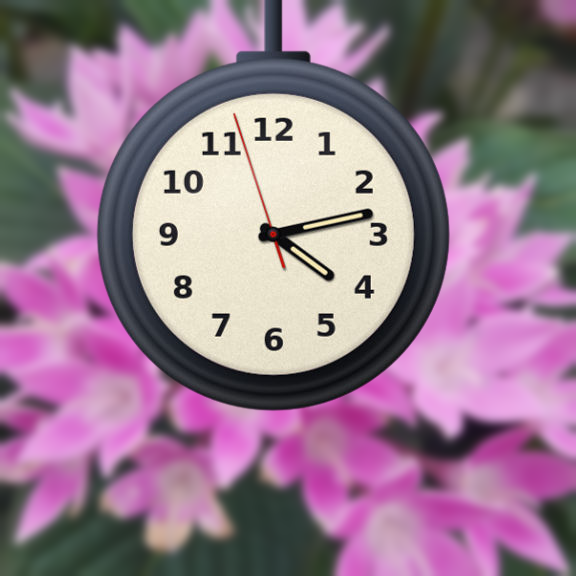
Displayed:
4,12,57
